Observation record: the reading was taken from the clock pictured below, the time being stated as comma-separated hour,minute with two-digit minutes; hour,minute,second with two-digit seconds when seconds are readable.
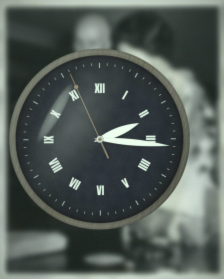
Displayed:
2,15,56
